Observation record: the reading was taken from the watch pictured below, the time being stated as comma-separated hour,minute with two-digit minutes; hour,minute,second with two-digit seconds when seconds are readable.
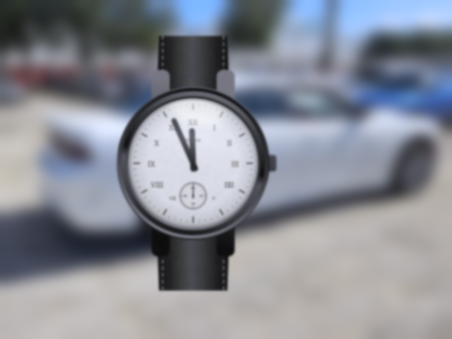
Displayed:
11,56
